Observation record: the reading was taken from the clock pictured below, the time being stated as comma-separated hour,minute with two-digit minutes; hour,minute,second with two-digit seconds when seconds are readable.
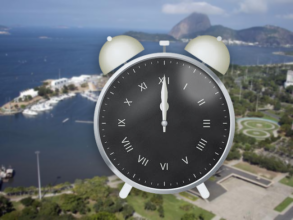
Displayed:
12,00
